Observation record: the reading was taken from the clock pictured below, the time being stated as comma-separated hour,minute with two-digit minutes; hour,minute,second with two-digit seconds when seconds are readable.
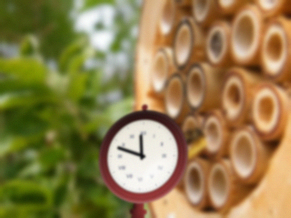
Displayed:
11,48
